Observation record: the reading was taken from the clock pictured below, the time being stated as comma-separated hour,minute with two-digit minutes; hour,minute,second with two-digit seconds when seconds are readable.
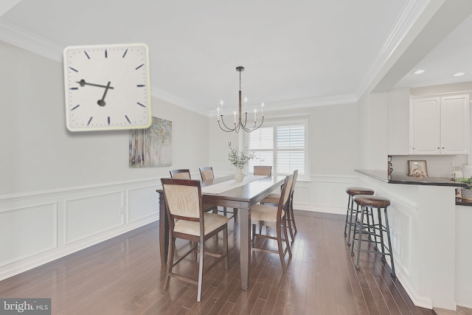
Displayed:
6,47
